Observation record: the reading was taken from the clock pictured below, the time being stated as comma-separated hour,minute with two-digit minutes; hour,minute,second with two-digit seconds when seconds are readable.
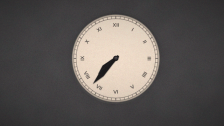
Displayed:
7,37
